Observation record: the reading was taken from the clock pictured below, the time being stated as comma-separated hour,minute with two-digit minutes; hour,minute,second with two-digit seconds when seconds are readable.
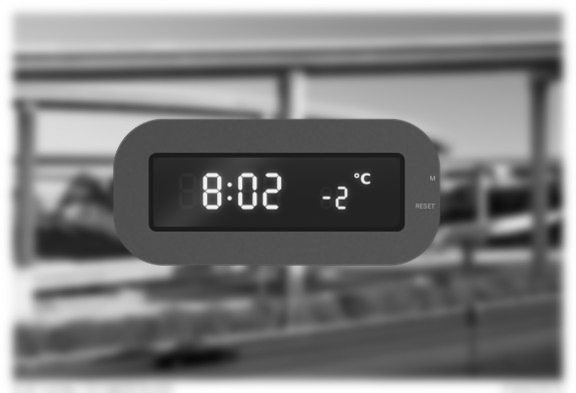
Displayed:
8,02
